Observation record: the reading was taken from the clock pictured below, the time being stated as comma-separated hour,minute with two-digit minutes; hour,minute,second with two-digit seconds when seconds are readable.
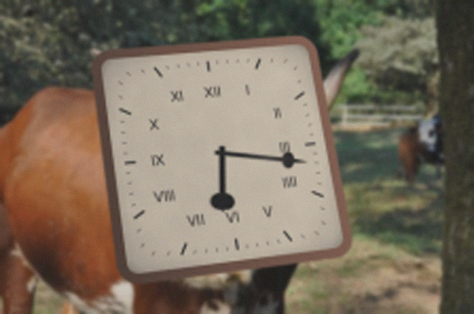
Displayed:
6,17
